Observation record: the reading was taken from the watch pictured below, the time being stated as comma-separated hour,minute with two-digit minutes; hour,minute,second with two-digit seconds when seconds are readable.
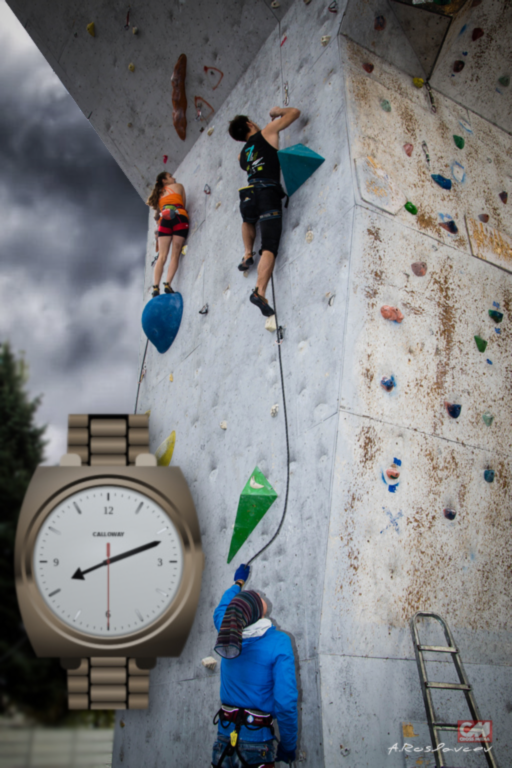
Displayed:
8,11,30
